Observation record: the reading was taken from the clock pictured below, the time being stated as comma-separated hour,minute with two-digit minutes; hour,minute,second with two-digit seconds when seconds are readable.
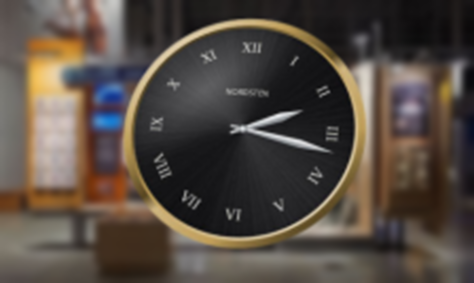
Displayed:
2,17
